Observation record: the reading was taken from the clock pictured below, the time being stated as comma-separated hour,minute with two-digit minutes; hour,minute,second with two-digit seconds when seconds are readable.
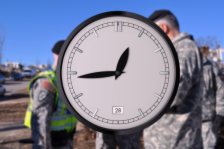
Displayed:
12,44
